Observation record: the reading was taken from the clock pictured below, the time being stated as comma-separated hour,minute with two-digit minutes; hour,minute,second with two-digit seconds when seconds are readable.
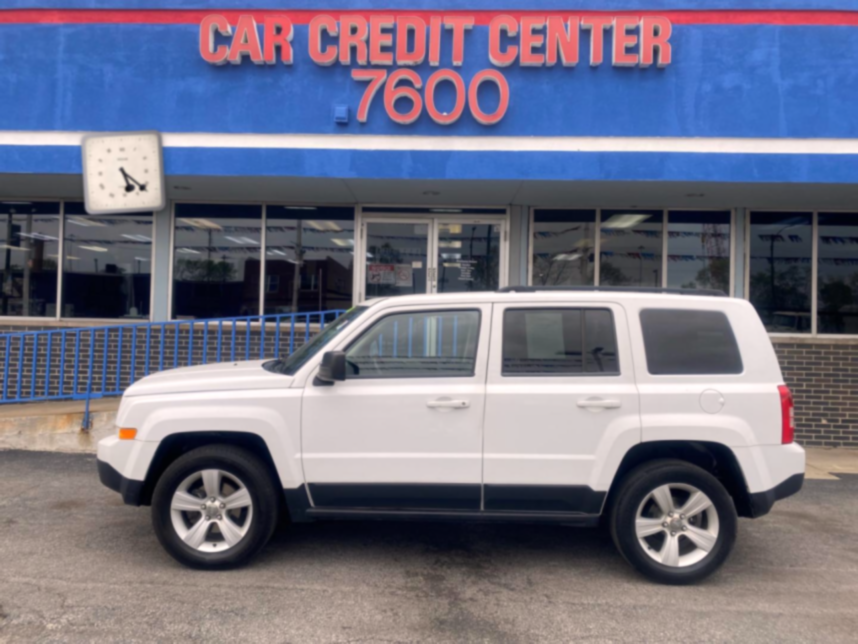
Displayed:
5,22
